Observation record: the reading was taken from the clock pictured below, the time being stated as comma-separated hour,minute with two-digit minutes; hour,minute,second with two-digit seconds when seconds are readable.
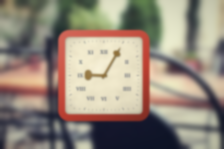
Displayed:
9,05
